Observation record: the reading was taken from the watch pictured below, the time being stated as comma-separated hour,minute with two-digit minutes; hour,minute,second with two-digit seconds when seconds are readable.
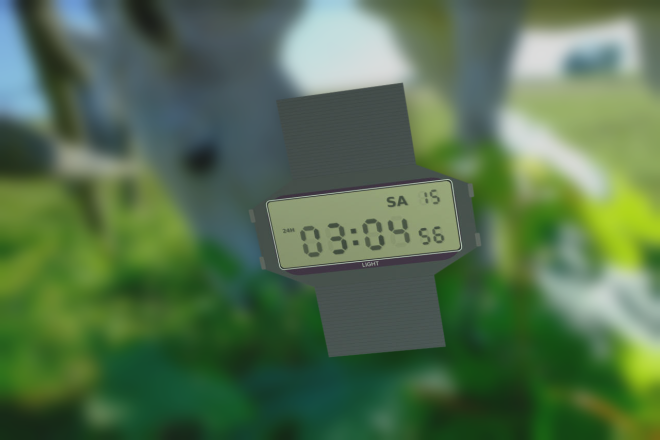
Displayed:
3,04,56
